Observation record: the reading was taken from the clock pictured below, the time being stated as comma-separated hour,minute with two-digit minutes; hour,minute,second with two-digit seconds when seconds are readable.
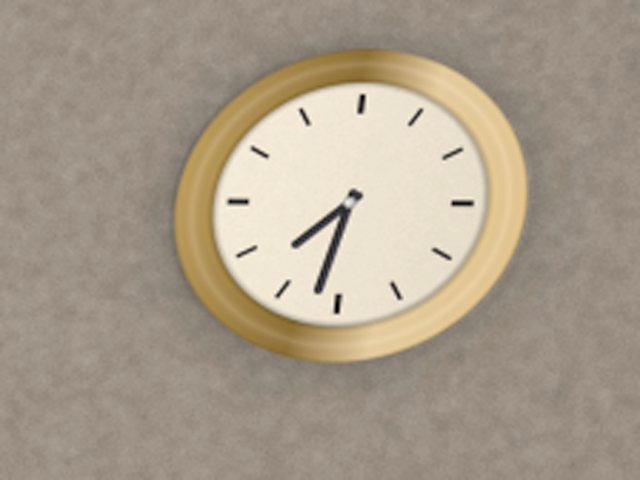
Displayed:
7,32
